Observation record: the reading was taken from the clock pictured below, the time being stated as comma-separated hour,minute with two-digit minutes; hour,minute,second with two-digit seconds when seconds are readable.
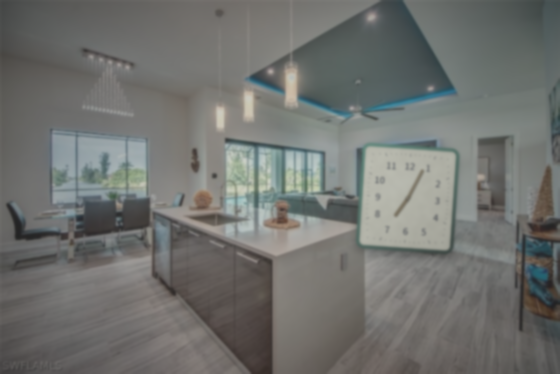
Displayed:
7,04
